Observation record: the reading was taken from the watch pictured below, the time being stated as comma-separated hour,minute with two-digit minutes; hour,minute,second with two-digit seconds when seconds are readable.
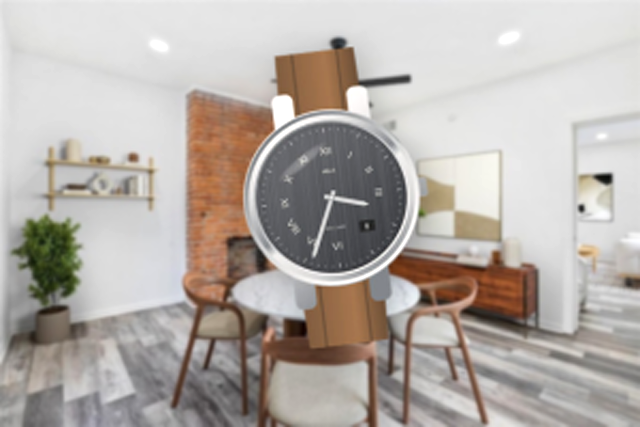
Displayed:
3,34
